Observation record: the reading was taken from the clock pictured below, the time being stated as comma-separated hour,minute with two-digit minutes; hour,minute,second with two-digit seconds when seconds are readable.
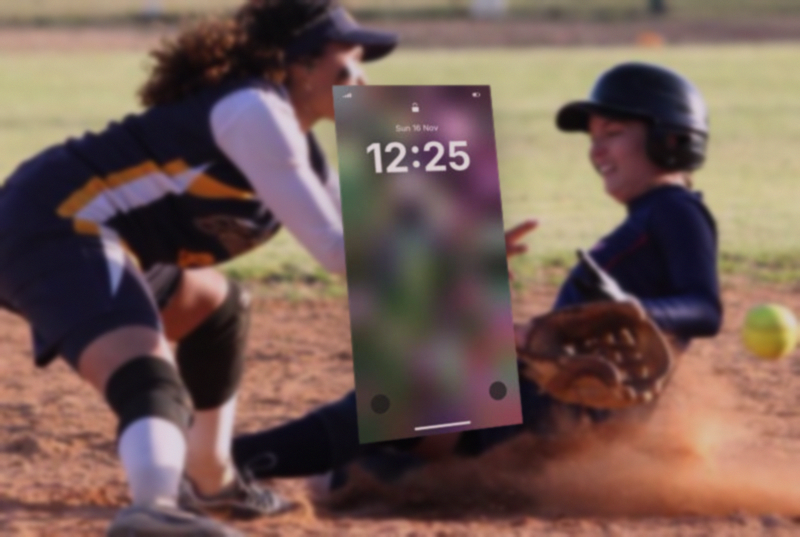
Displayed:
12,25
